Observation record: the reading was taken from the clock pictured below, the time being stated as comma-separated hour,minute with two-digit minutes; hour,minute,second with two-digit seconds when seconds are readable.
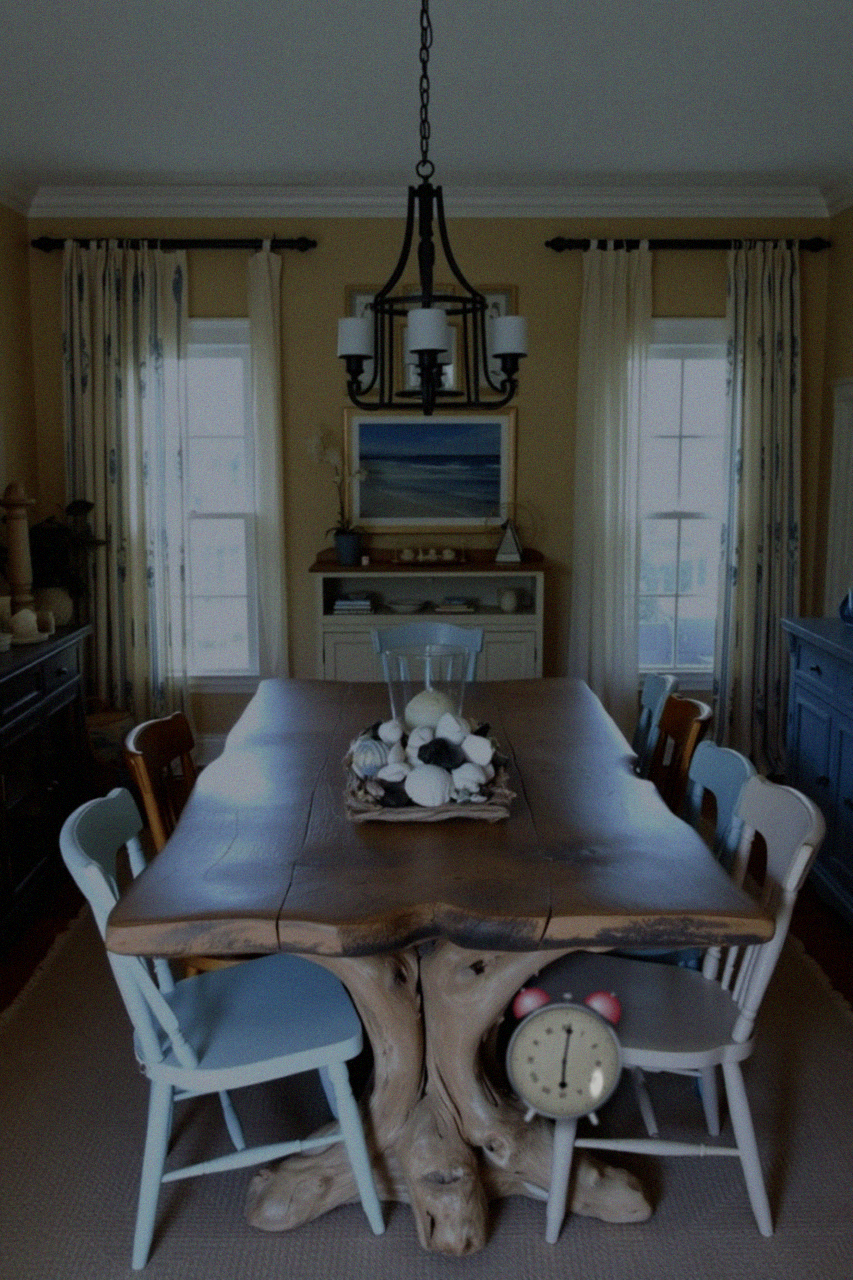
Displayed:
6,01
